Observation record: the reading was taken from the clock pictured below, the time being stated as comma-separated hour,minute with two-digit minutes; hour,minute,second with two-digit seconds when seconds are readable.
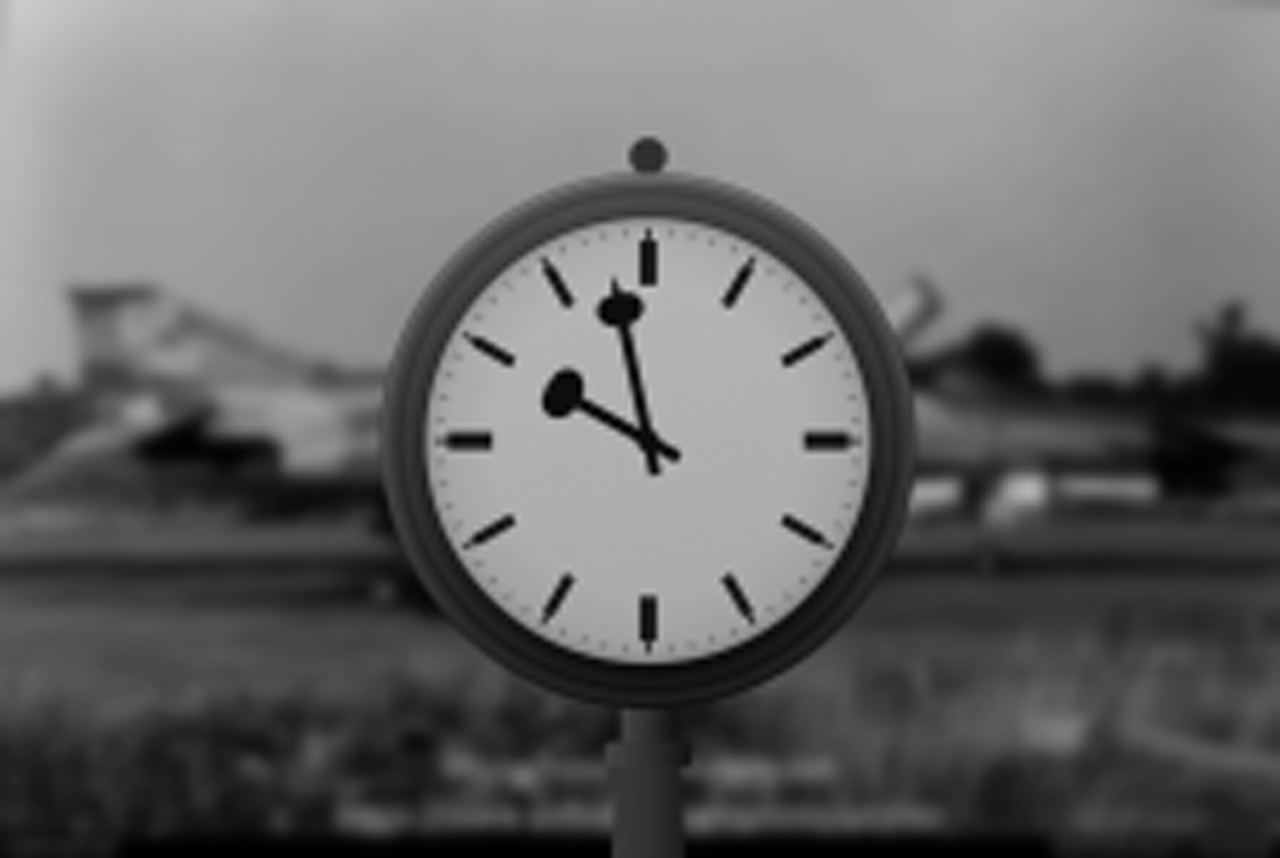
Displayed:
9,58
